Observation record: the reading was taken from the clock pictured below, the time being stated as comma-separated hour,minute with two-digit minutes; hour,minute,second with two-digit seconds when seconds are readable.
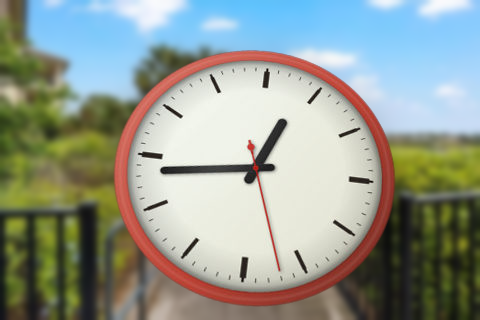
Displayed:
12,43,27
